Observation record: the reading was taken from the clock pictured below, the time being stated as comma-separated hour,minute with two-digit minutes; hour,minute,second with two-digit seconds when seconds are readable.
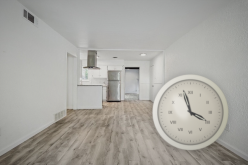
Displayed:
3,57
